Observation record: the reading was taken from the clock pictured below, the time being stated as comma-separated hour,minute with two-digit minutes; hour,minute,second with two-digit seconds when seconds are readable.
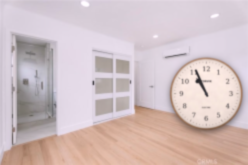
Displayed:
10,56
